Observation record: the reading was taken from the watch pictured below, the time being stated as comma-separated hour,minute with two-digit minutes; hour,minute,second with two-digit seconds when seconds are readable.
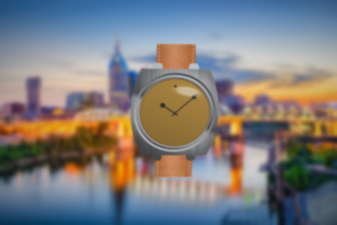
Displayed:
10,08
